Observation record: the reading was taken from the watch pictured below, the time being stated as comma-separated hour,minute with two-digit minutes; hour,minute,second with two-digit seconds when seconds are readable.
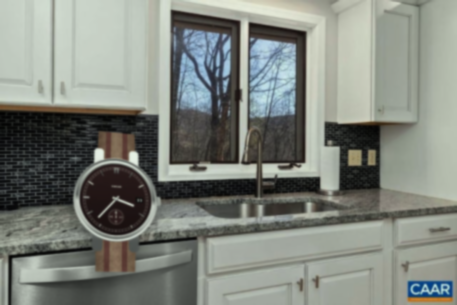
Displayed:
3,37
